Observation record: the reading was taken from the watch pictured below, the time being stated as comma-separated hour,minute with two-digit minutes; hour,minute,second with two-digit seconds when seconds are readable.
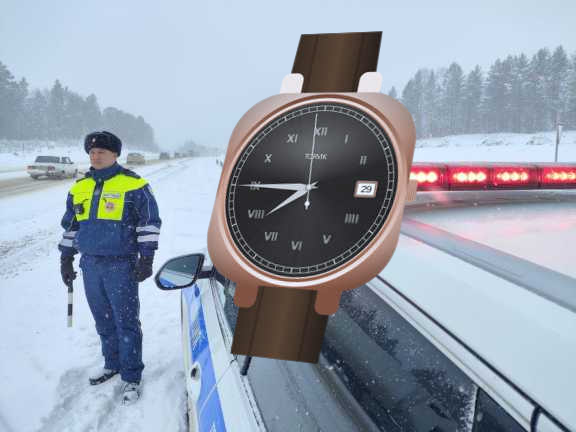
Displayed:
7,44,59
